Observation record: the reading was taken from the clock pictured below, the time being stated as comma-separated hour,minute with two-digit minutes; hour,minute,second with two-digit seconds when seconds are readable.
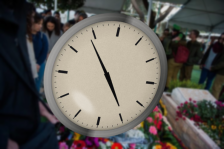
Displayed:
4,54
